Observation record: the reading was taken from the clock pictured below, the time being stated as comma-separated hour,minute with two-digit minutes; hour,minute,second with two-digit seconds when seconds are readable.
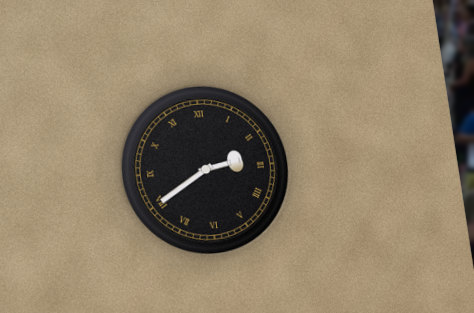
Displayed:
2,40
